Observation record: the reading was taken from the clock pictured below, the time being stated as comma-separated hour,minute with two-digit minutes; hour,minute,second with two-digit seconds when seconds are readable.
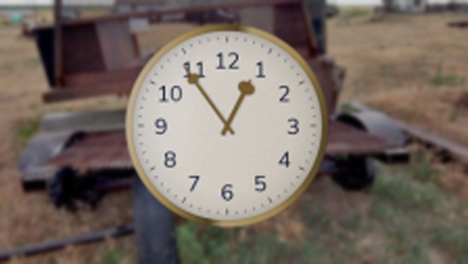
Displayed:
12,54
